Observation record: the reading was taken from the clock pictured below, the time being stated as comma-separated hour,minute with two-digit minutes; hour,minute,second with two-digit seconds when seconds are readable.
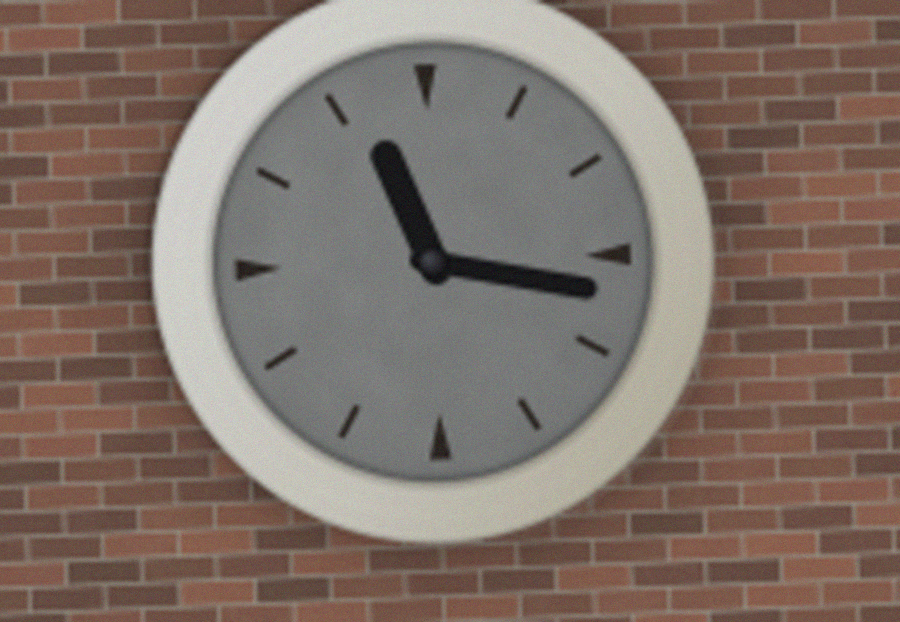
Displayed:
11,17
